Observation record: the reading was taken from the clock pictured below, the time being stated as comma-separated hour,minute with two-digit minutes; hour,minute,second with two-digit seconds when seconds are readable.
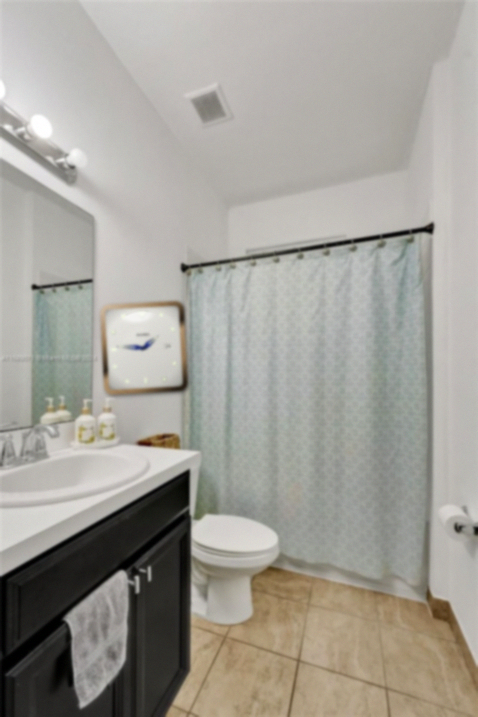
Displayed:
1,46
